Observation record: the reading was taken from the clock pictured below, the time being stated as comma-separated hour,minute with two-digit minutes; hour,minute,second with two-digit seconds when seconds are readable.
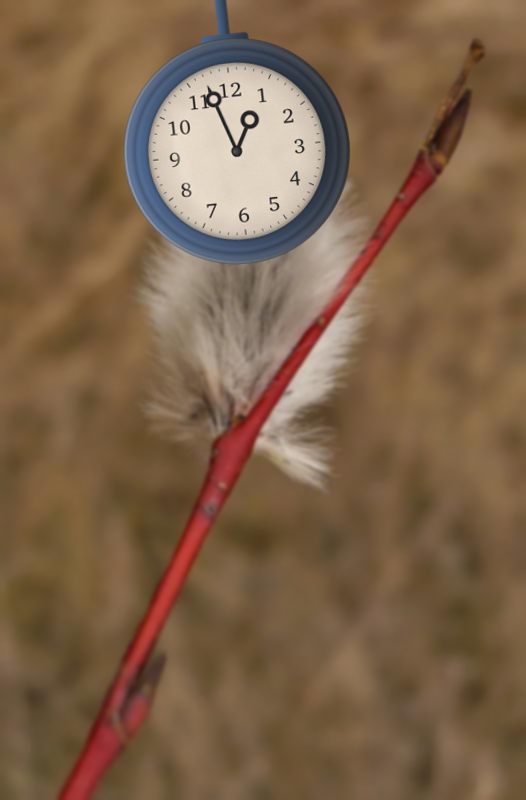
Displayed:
12,57
